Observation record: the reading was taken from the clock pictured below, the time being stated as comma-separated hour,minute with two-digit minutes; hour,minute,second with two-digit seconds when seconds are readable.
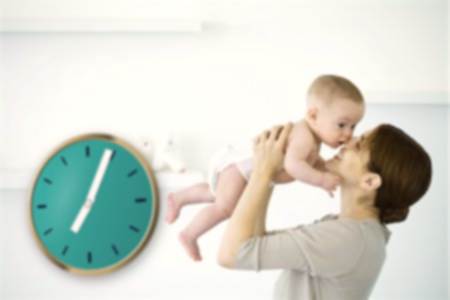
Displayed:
7,04
